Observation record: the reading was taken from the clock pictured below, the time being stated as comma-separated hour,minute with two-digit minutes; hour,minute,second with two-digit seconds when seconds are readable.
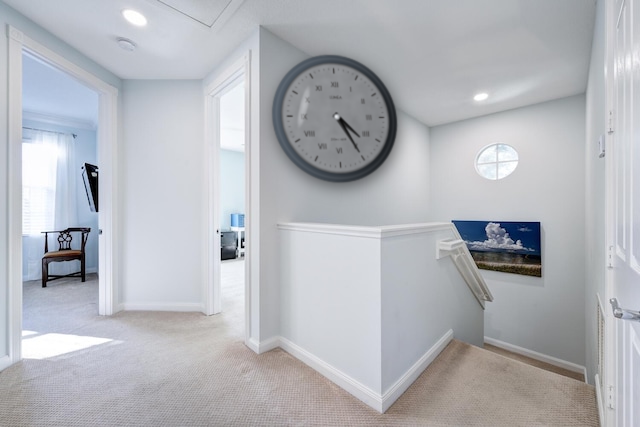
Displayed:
4,25
